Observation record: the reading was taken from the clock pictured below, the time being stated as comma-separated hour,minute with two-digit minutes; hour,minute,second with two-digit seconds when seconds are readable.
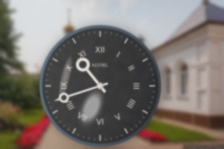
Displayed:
10,42
